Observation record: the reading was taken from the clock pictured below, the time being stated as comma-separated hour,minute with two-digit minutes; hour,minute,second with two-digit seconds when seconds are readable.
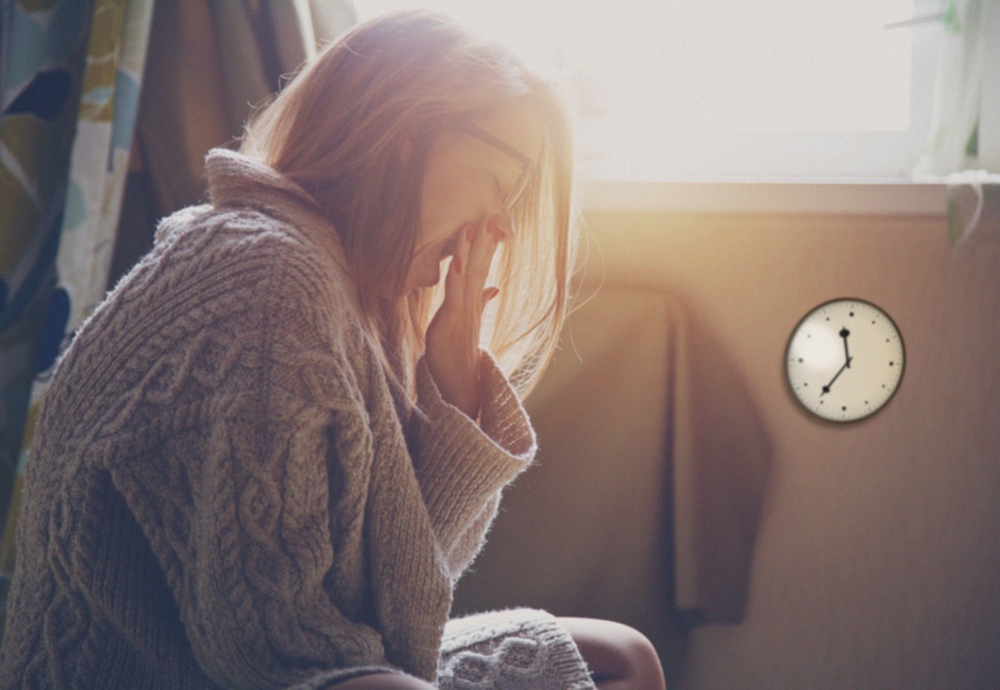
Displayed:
11,36
